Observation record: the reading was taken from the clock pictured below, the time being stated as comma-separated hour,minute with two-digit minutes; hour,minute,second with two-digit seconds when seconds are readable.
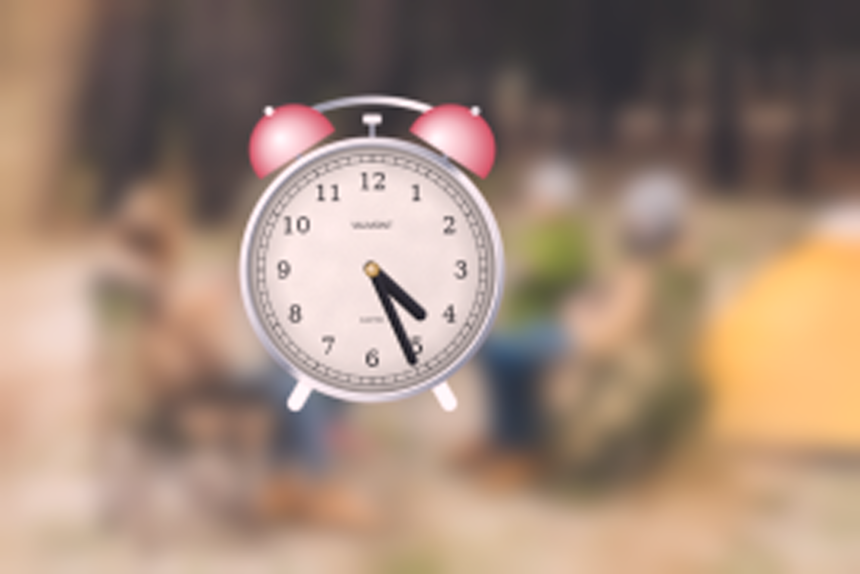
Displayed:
4,26
